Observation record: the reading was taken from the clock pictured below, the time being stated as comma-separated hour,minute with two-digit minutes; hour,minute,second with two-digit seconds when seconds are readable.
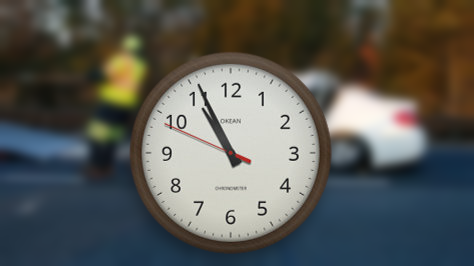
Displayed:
10,55,49
